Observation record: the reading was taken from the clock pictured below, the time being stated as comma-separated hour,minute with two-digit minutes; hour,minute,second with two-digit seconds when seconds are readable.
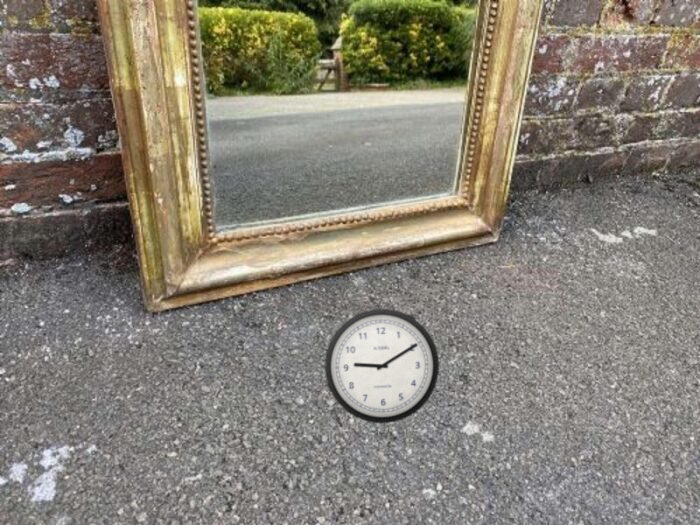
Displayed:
9,10
